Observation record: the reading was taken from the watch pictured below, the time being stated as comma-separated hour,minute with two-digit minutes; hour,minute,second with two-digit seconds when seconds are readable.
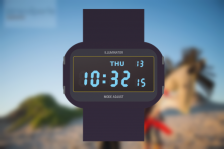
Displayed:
10,32,15
